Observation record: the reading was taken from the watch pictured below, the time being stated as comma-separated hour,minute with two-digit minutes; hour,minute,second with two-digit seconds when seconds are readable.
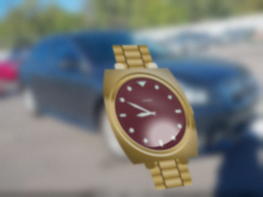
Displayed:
8,50
